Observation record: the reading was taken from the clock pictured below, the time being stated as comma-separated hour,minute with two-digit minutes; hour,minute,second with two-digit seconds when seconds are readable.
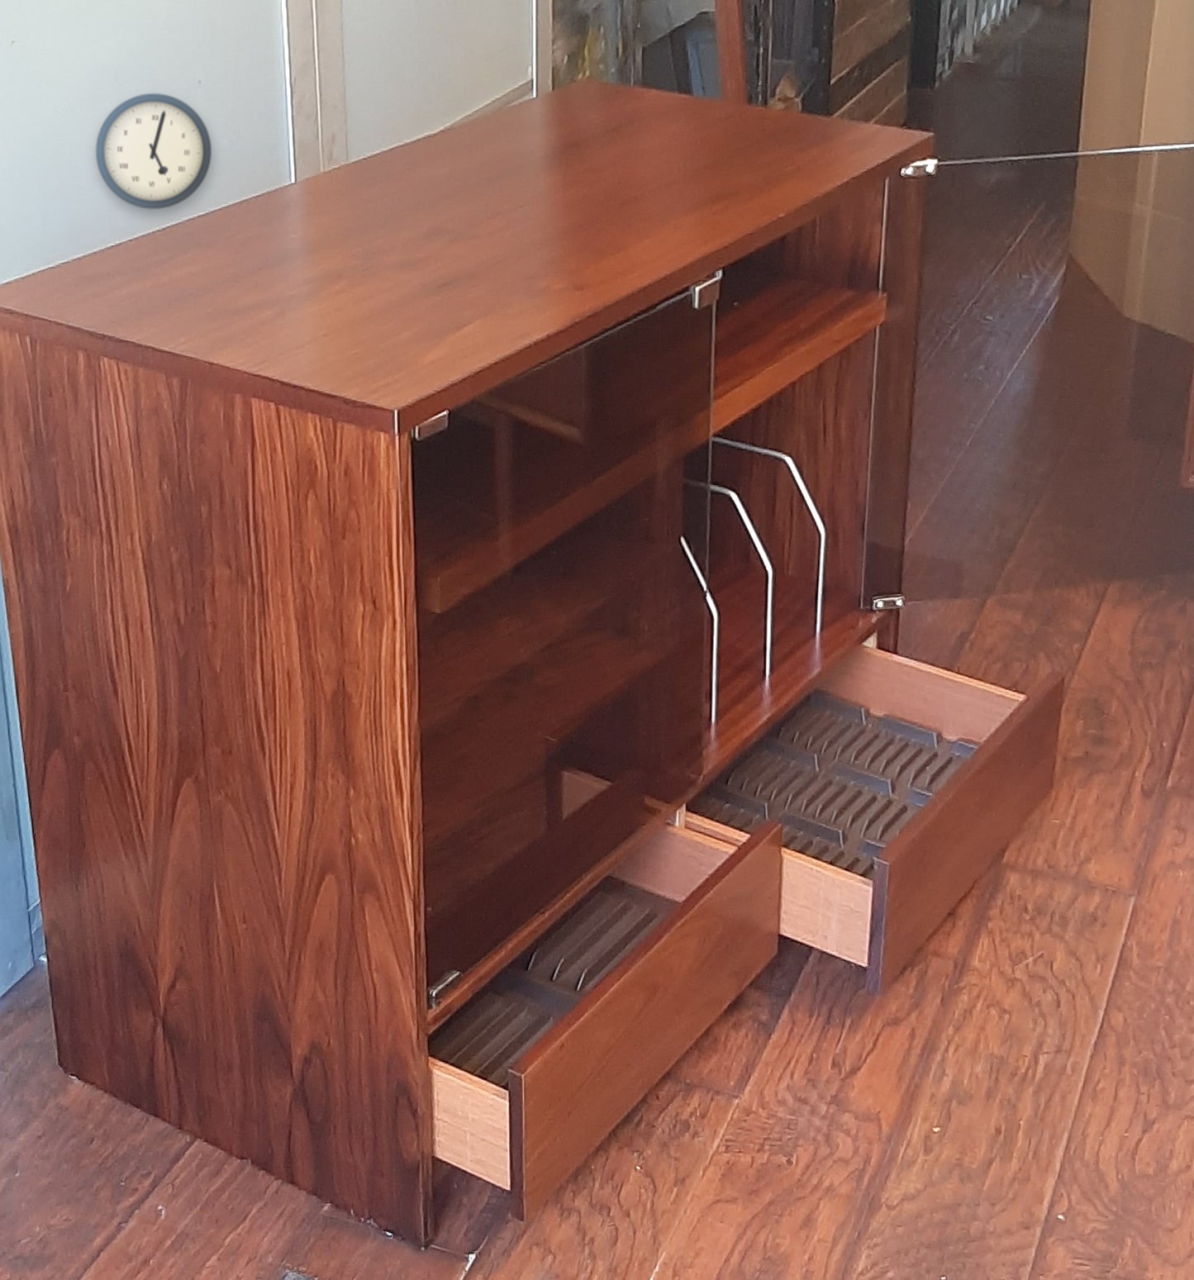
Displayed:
5,02
